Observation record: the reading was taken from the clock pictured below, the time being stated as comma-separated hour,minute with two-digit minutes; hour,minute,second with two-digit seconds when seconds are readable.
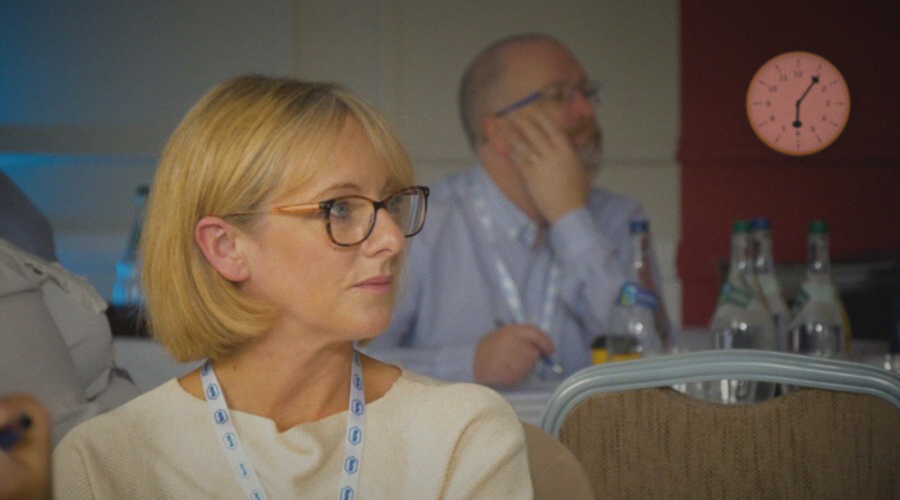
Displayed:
6,06
